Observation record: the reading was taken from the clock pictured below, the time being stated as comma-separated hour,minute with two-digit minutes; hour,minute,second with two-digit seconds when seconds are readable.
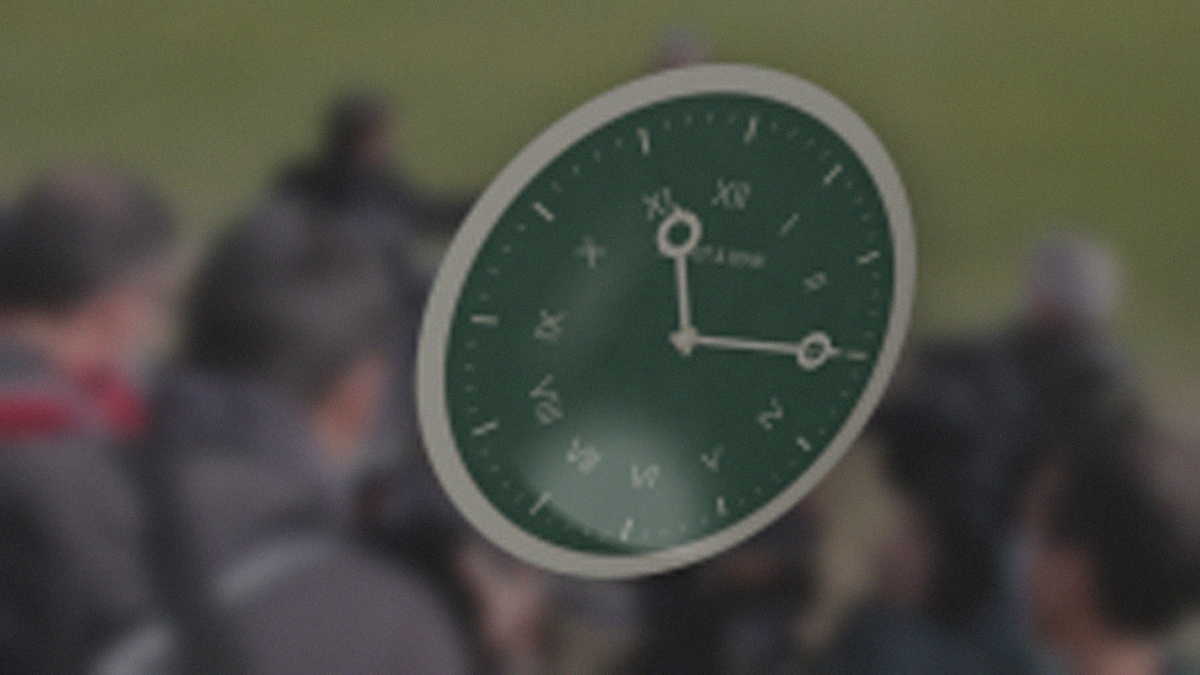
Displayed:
11,15
